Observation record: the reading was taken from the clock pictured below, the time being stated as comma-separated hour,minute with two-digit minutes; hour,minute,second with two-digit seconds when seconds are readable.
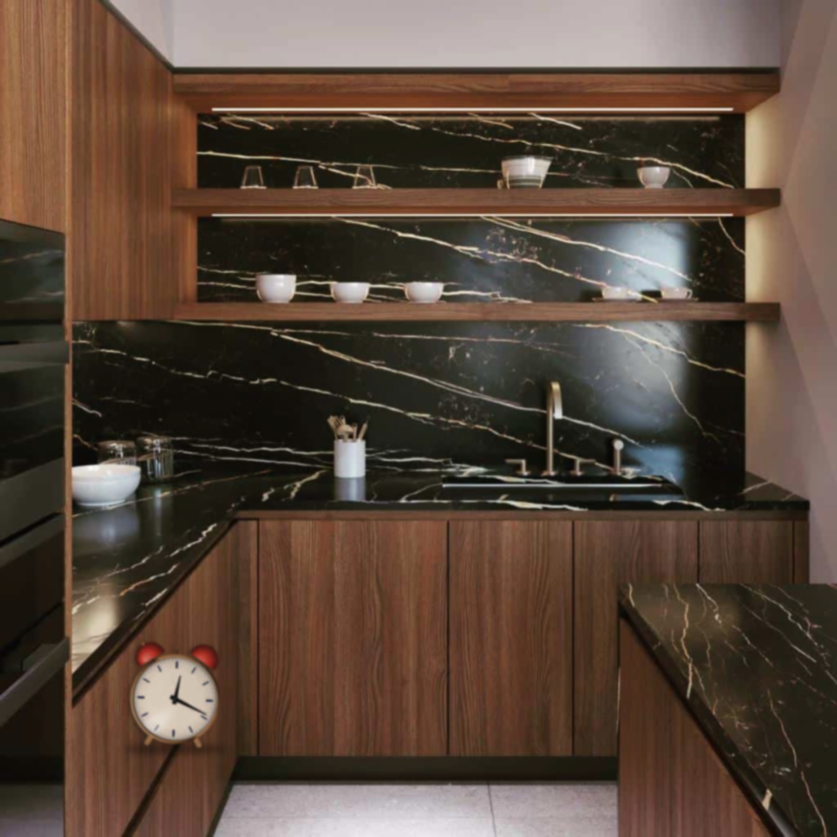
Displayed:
12,19
